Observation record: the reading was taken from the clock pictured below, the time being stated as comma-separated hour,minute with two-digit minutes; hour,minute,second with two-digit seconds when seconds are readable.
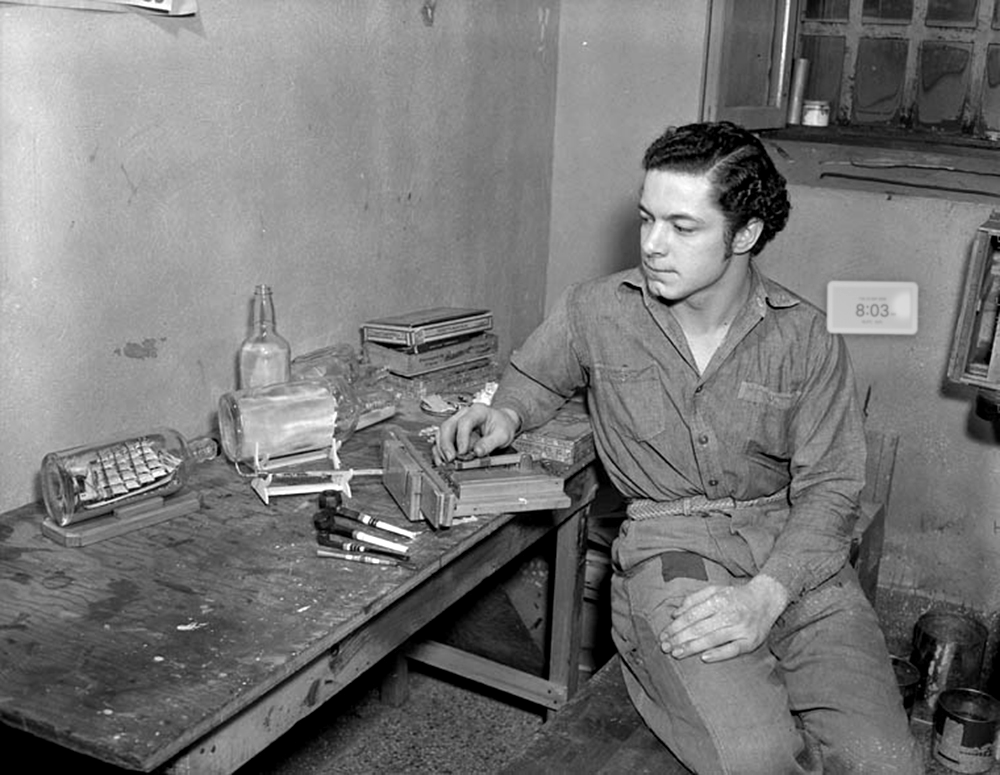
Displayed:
8,03
